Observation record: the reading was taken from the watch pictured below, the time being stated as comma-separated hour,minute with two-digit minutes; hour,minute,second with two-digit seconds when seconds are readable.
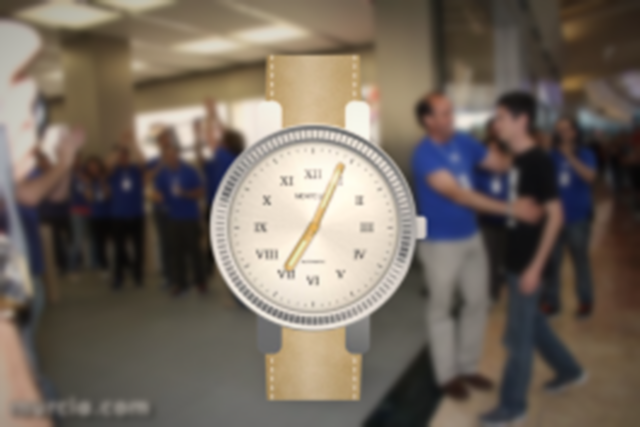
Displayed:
7,04
